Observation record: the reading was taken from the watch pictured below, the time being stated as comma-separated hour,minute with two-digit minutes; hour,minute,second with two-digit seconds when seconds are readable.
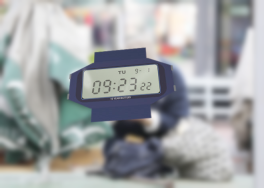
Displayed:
9,23,22
